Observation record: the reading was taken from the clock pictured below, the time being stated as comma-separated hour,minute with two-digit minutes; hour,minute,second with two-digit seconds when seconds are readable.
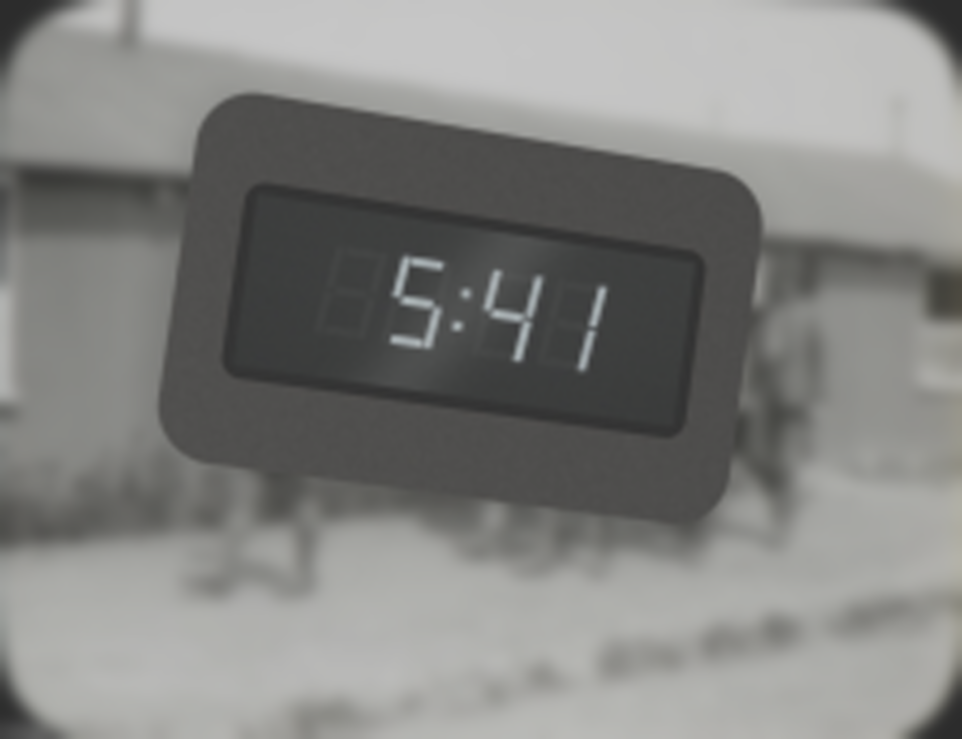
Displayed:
5,41
